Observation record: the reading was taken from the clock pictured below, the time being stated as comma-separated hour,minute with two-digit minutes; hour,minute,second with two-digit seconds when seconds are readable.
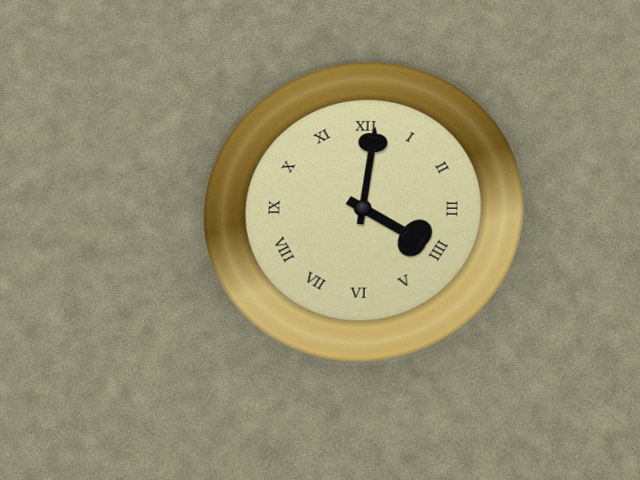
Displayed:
4,01
